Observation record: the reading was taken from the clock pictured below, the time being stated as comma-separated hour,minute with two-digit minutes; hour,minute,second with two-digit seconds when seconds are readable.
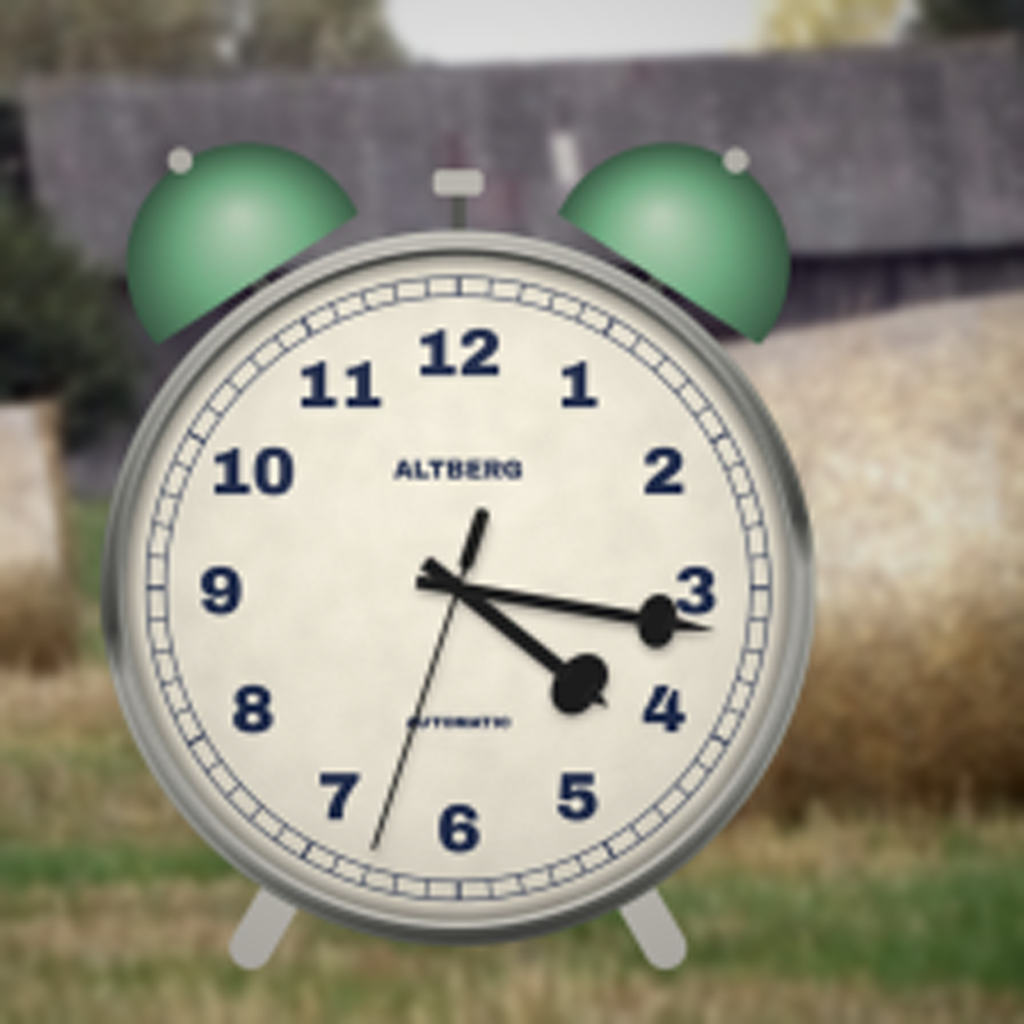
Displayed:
4,16,33
